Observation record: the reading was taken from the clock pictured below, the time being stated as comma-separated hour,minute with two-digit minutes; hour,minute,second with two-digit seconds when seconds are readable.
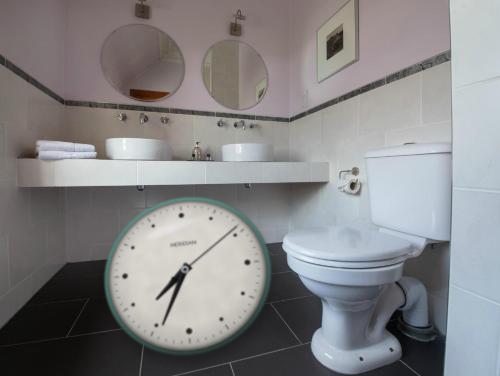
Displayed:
7,34,09
